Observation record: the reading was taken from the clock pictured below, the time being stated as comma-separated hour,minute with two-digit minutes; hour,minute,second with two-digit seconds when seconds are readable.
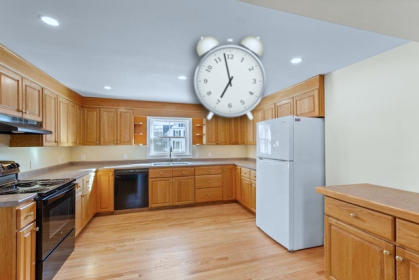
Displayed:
6,58
